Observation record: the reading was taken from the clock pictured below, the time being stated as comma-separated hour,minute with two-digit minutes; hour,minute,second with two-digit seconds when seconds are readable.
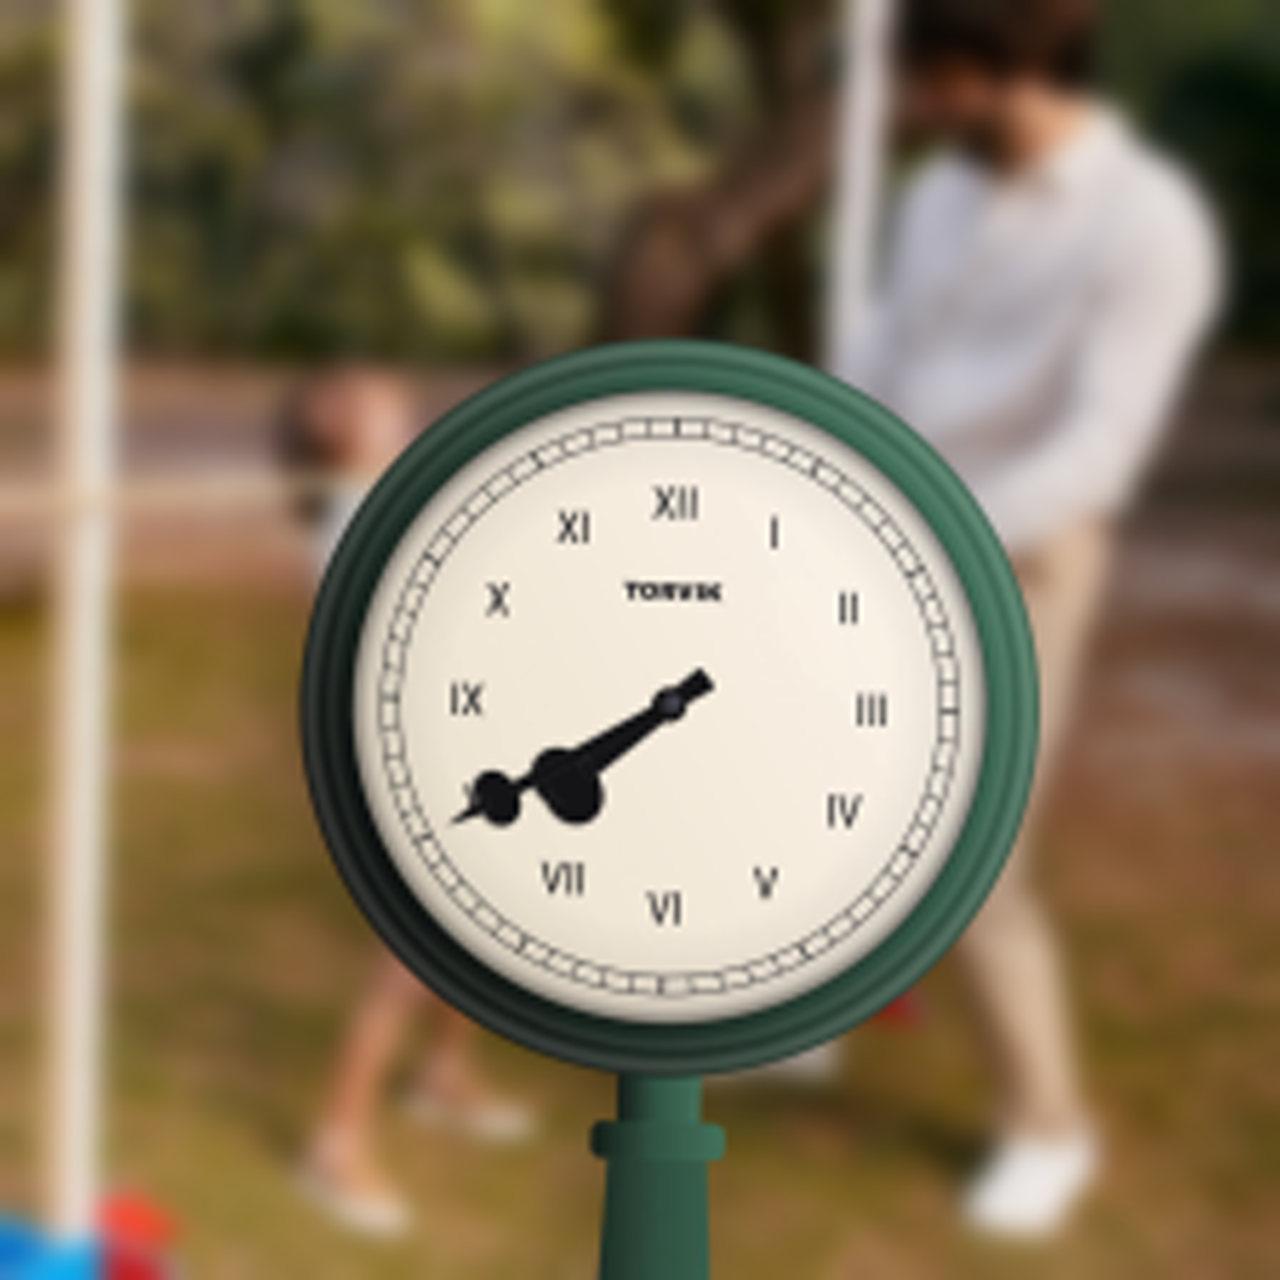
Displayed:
7,40
